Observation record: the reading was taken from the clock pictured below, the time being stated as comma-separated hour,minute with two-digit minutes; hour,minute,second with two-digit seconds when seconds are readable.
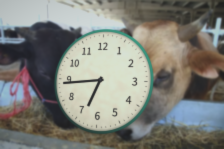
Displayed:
6,44
